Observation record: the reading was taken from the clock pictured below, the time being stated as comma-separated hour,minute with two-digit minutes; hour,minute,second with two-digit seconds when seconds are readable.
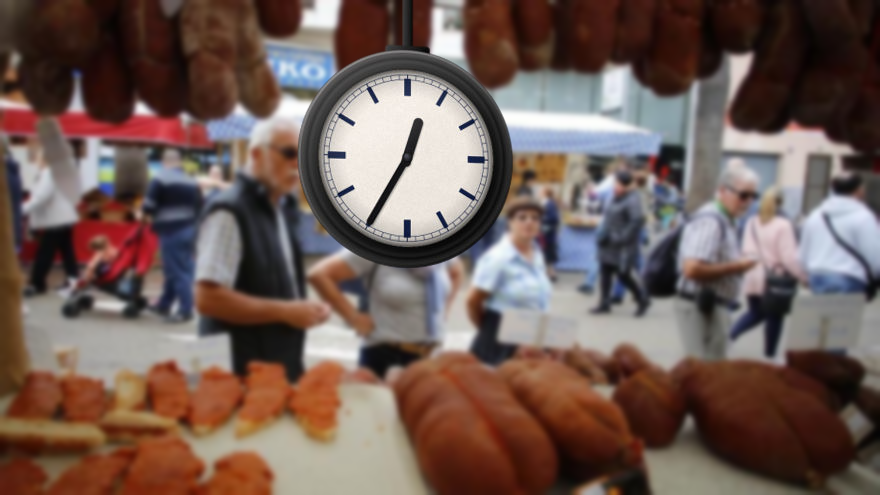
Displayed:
12,35
